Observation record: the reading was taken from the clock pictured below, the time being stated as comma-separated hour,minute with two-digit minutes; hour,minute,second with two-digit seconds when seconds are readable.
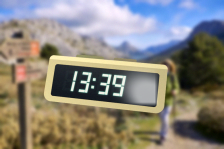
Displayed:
13,39
